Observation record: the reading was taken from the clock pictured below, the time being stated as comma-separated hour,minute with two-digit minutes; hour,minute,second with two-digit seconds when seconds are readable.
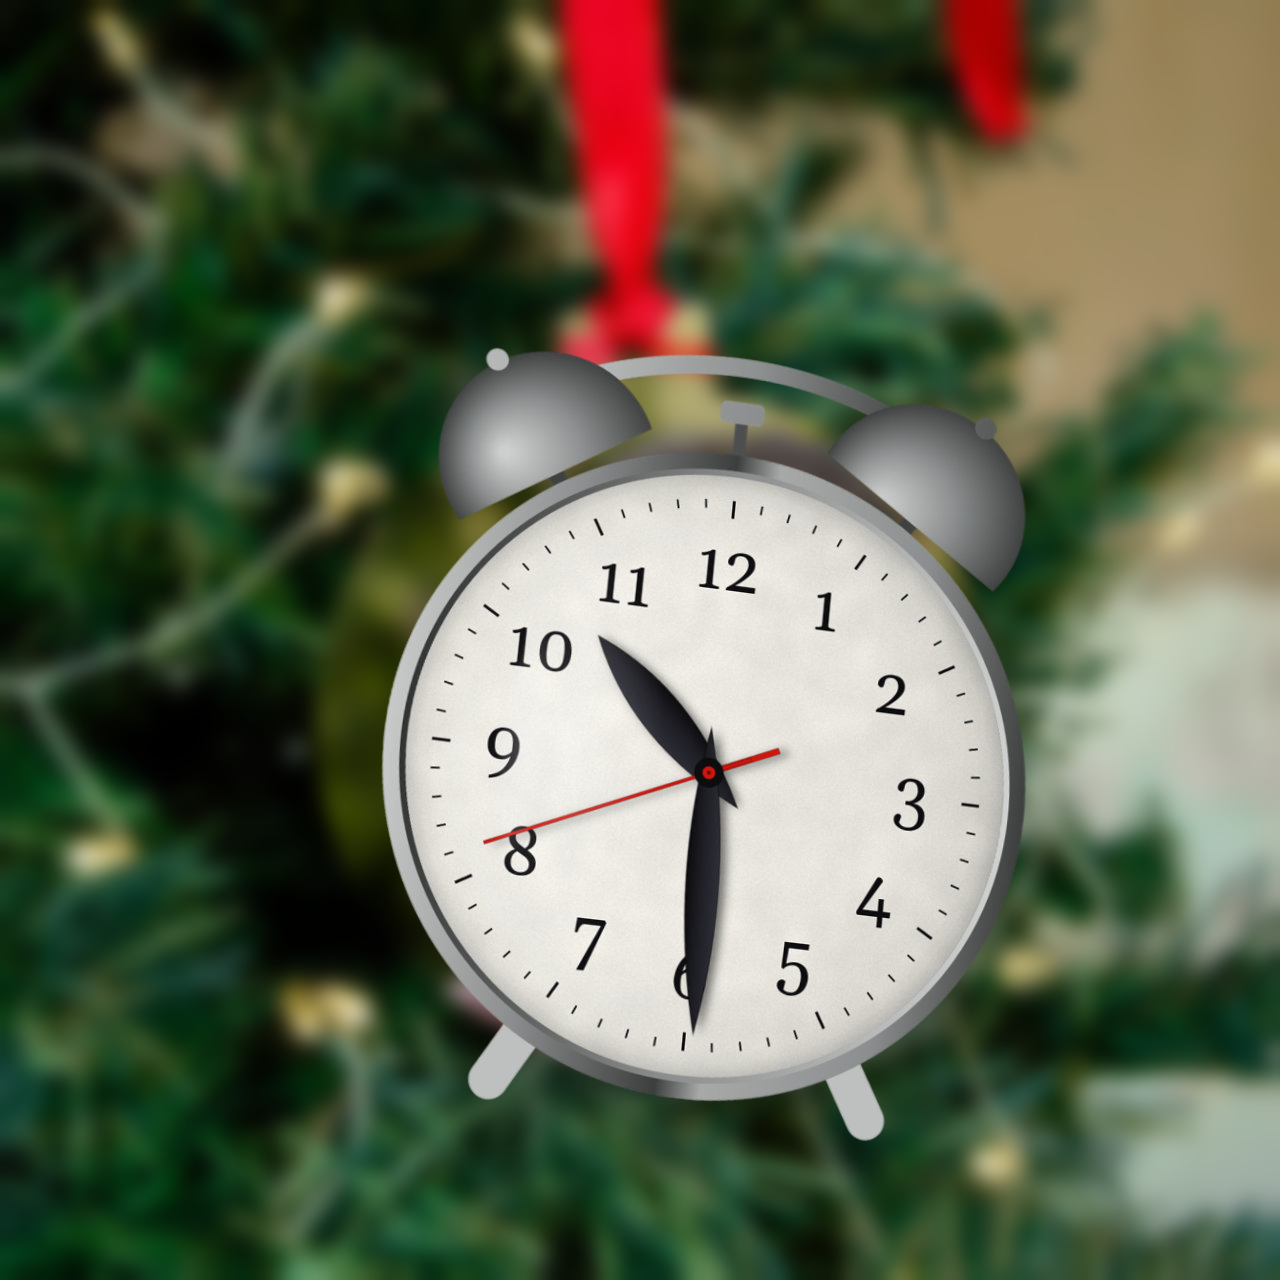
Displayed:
10,29,41
